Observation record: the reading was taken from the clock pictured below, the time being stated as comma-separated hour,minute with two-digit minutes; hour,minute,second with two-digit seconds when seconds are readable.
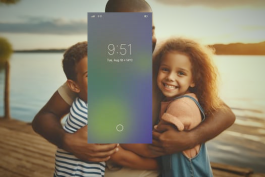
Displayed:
9,51
